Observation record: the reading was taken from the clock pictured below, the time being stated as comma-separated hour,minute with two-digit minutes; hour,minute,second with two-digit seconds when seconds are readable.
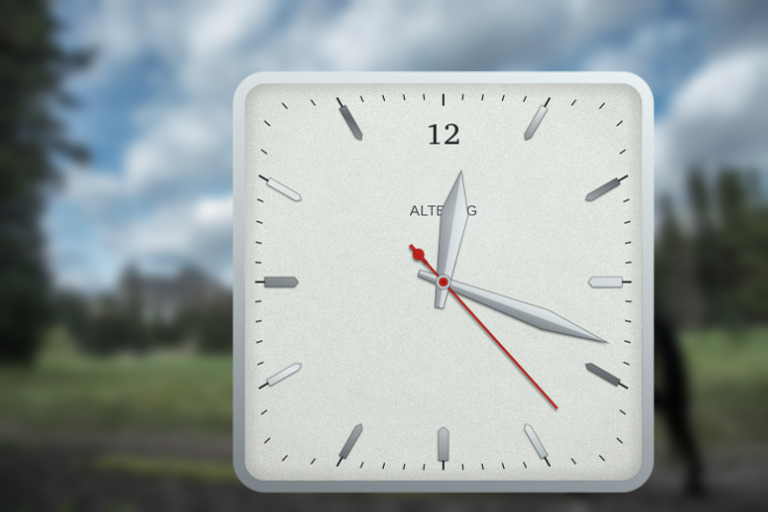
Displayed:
12,18,23
